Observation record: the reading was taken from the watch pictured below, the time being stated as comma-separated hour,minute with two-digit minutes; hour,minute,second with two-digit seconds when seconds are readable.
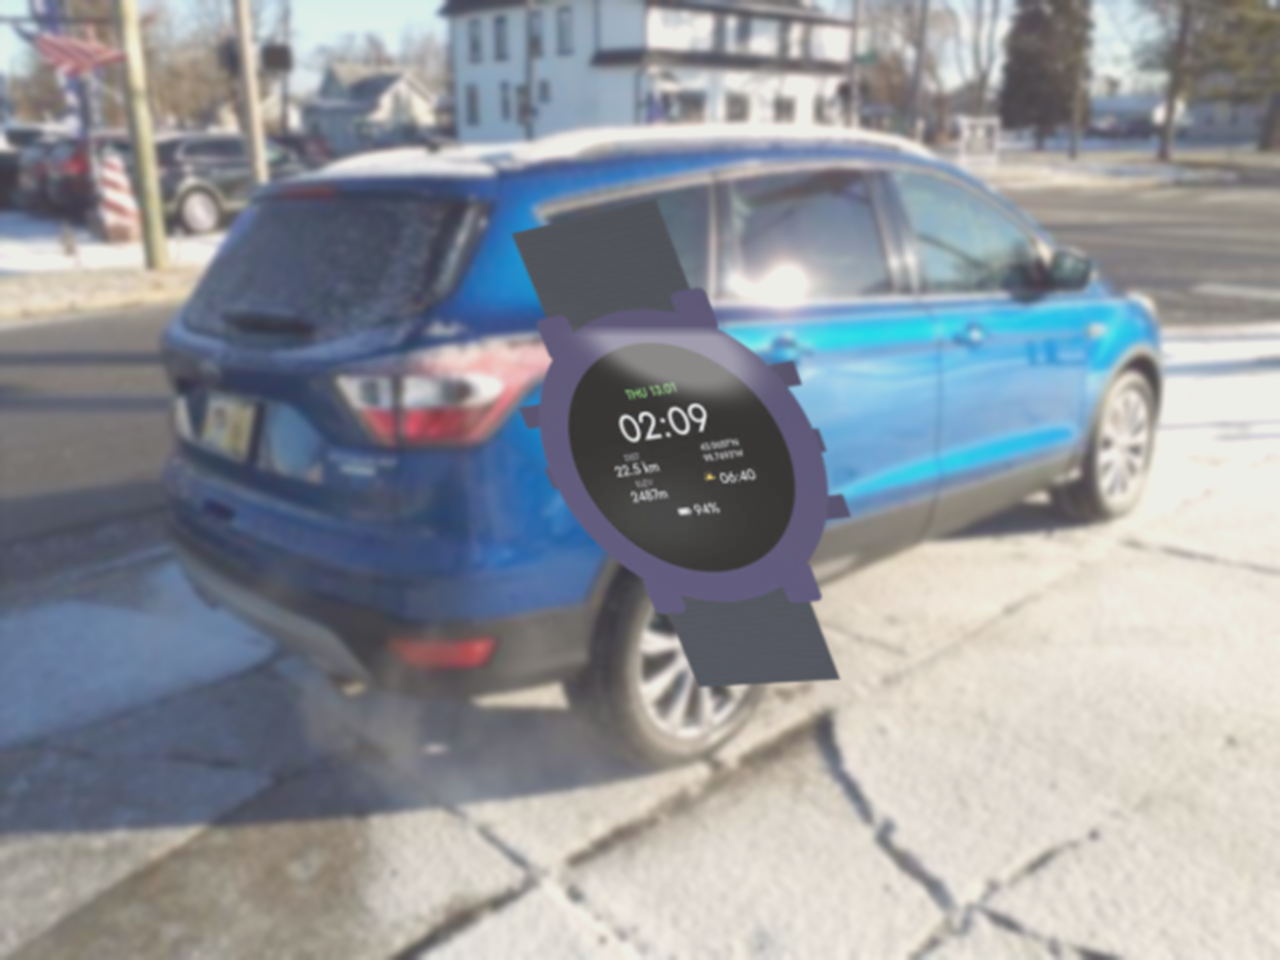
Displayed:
2,09
